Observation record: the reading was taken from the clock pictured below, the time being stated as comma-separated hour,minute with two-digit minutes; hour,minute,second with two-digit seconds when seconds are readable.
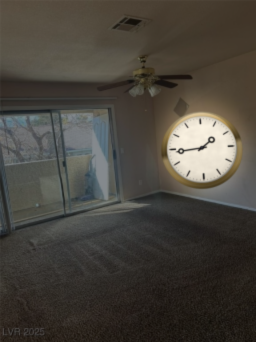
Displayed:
1,44
